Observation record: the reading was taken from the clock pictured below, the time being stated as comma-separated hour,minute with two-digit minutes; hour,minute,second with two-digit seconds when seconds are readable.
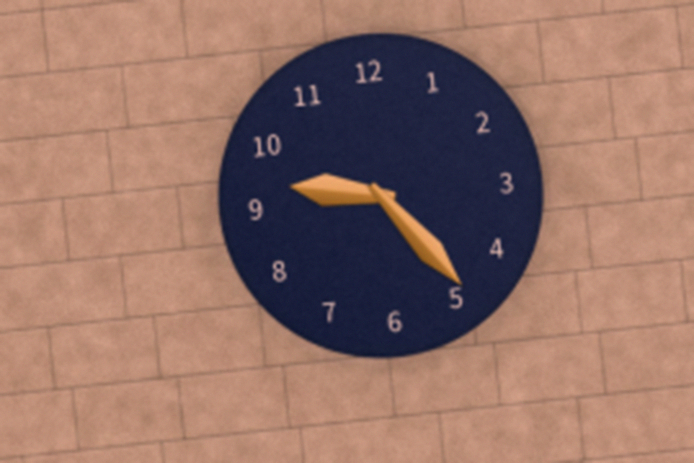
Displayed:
9,24
